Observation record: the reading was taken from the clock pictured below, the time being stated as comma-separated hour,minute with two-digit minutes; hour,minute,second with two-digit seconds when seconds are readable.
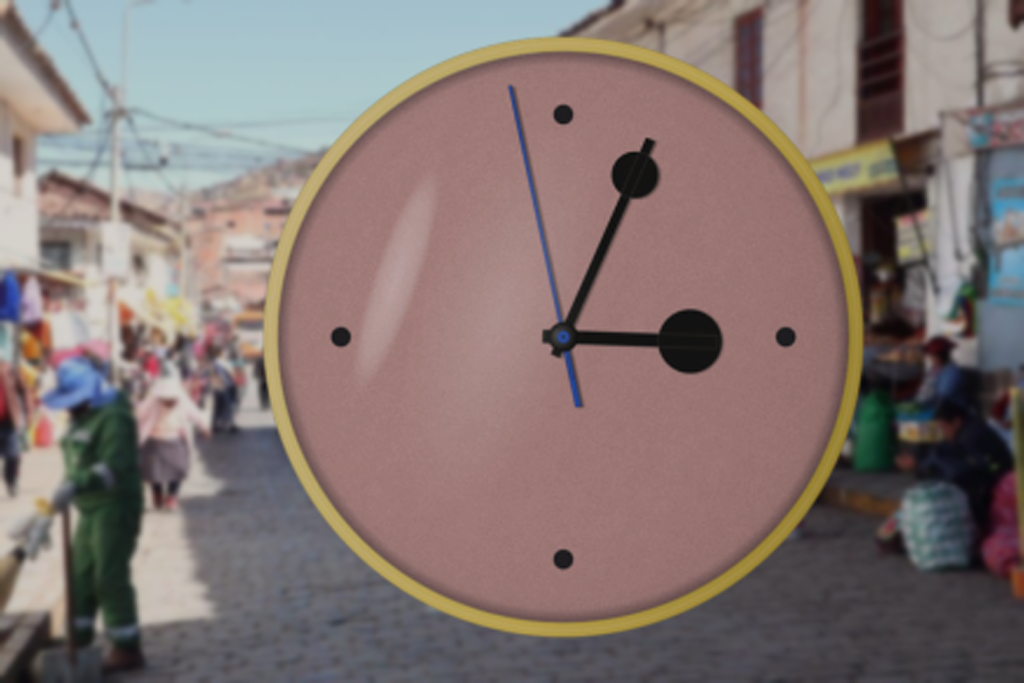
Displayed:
3,03,58
